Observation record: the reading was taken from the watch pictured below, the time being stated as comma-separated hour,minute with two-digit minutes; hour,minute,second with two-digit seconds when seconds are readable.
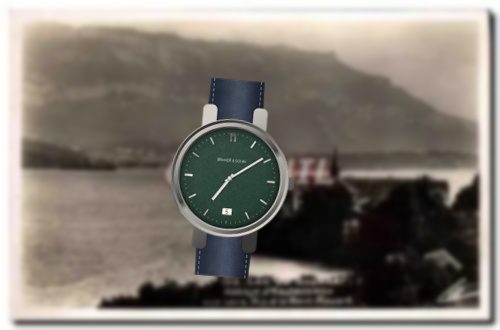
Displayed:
7,09
